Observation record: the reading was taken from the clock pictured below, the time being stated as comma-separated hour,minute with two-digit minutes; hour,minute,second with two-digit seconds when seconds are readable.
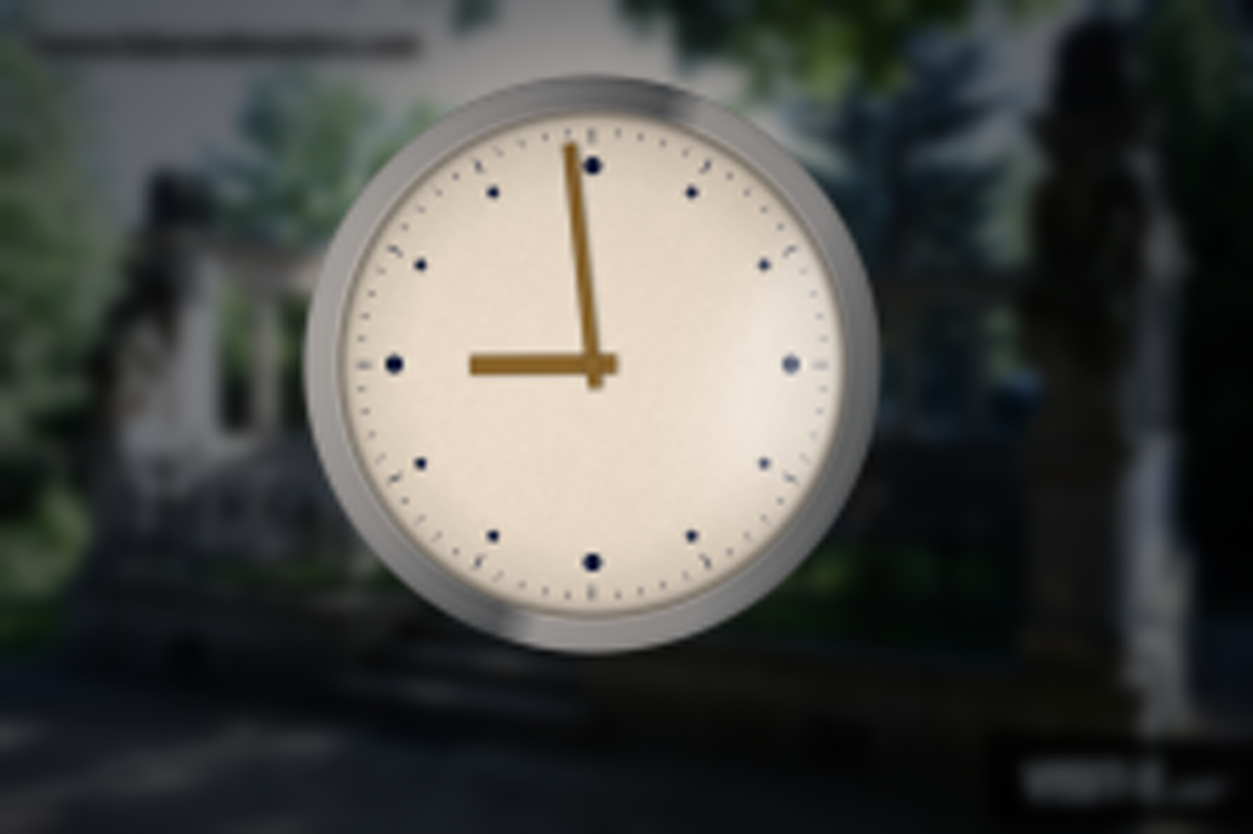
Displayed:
8,59
